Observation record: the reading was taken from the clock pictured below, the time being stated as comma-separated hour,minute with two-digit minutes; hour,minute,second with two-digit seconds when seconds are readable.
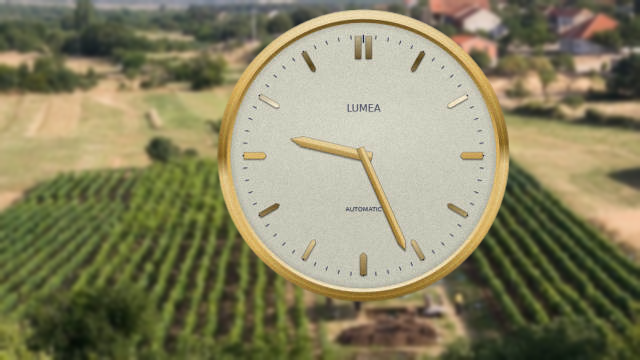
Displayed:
9,26
